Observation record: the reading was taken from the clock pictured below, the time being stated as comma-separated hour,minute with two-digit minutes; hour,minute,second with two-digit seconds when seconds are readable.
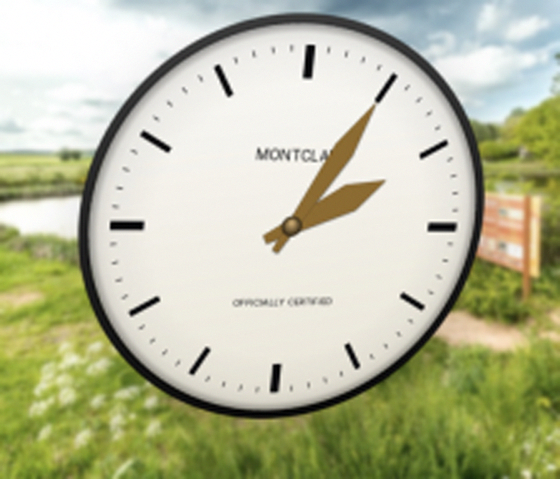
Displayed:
2,05
